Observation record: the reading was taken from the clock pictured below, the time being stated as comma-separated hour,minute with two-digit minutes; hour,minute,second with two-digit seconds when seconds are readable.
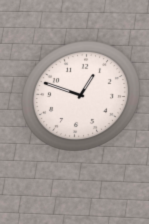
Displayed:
12,48
